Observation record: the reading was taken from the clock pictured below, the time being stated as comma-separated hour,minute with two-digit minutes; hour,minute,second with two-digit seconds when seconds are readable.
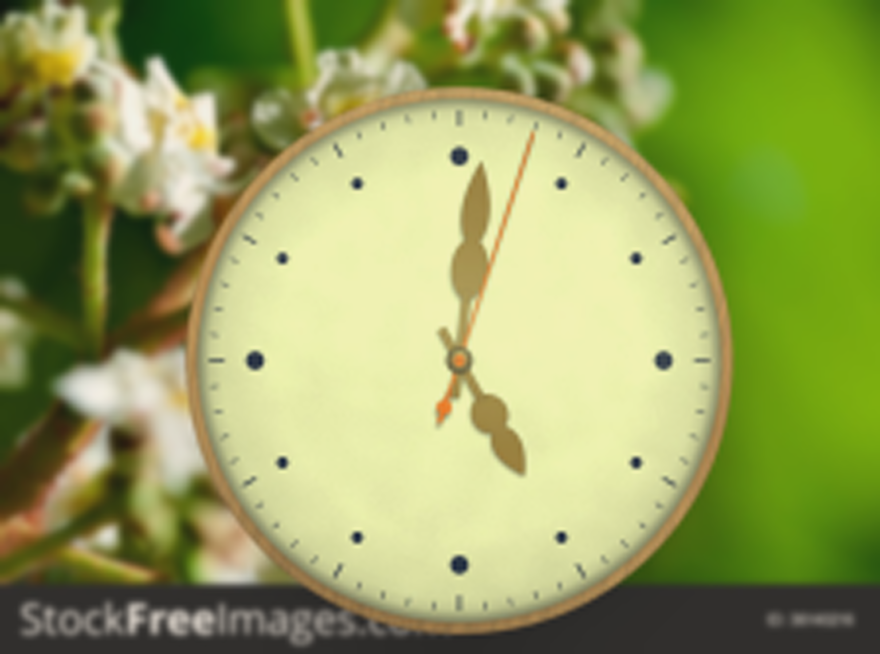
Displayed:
5,01,03
